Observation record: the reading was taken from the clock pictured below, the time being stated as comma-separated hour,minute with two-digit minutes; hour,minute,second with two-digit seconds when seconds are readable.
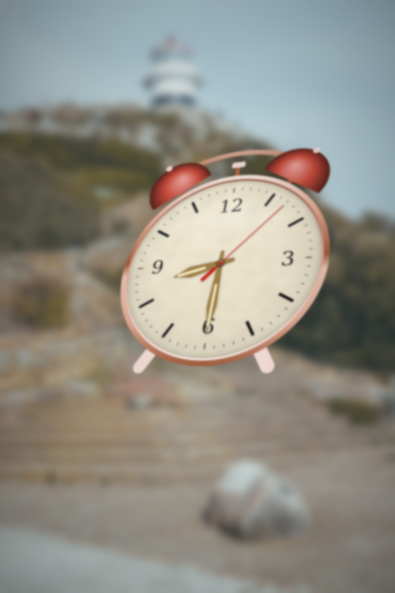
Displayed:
8,30,07
